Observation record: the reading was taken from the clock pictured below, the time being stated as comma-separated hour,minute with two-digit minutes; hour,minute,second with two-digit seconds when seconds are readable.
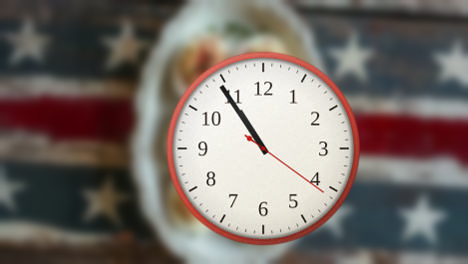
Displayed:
10,54,21
